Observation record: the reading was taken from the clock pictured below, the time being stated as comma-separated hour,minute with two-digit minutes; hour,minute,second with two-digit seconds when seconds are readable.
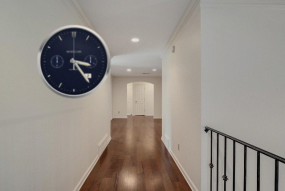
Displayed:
3,24
